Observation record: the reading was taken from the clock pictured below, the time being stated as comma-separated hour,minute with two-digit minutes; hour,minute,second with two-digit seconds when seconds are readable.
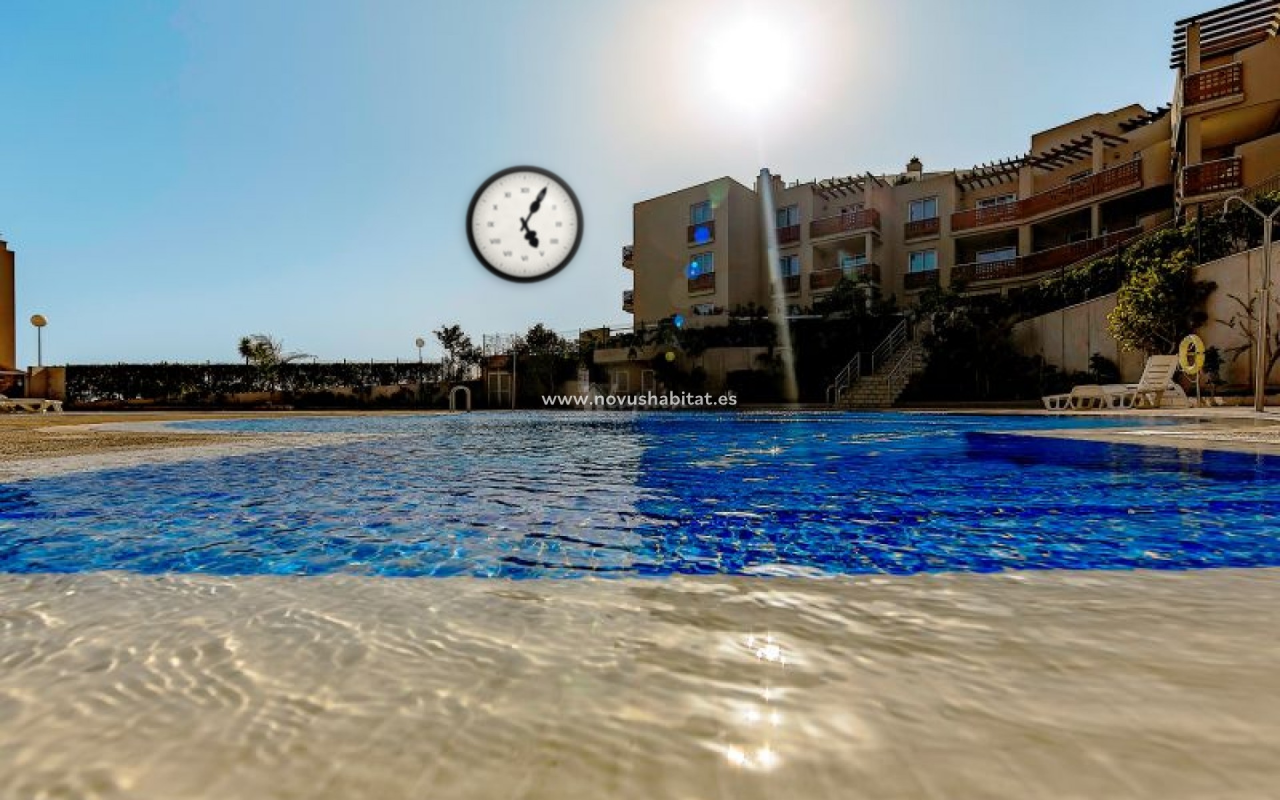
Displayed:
5,05
